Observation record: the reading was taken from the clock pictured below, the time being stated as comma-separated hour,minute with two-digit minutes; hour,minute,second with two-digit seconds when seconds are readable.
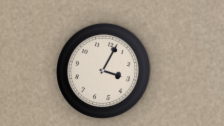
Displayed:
3,02
